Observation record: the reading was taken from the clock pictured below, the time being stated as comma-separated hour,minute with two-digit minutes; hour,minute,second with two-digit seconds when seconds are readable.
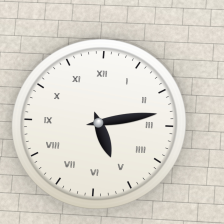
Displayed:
5,13
